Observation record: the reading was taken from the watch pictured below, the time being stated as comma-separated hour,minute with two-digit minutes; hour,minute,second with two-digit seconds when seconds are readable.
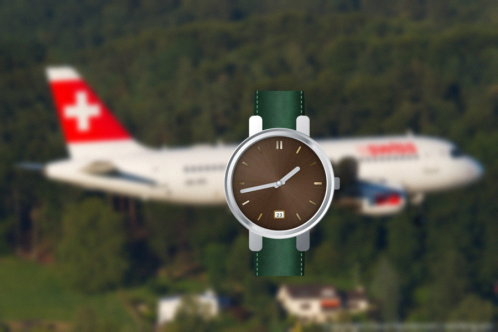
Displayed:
1,43
